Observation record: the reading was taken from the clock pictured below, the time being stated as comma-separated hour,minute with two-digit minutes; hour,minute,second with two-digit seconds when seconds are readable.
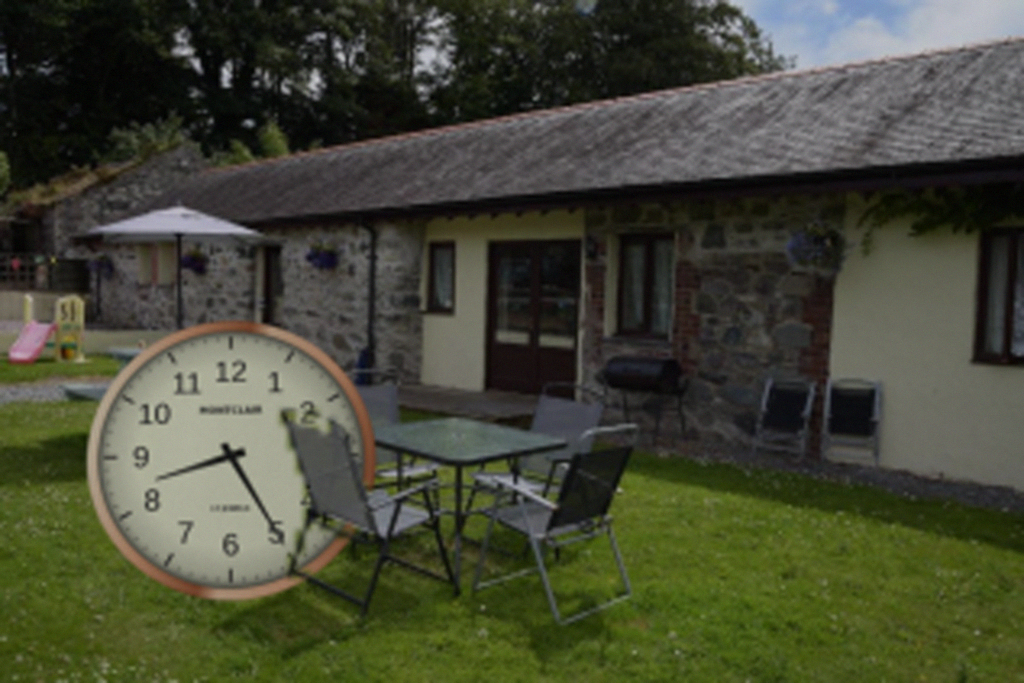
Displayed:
8,25
